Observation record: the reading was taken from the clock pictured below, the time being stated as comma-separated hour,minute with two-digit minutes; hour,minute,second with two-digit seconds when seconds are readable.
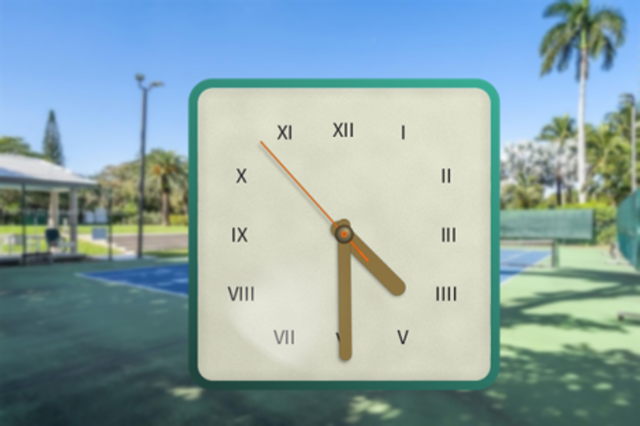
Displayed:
4,29,53
